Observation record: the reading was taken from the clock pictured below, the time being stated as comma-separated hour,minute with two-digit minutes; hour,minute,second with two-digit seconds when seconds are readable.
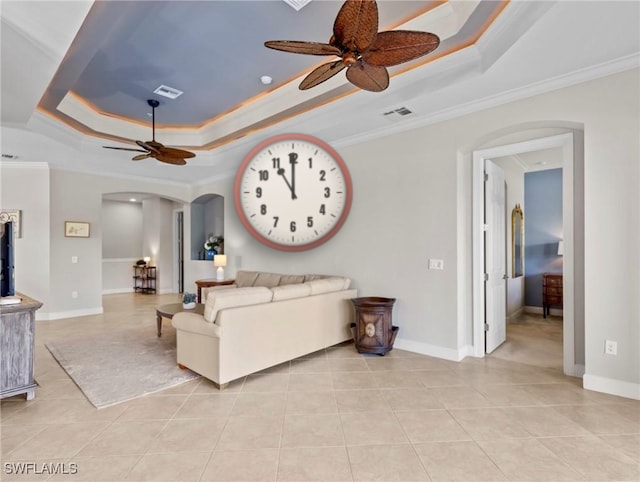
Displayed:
11,00
